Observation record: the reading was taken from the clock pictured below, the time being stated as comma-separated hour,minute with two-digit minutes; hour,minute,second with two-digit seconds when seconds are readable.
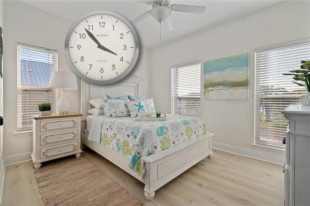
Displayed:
3,53
